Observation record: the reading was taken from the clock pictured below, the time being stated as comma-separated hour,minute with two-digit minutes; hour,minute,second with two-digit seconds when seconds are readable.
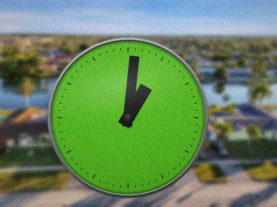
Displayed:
1,01
